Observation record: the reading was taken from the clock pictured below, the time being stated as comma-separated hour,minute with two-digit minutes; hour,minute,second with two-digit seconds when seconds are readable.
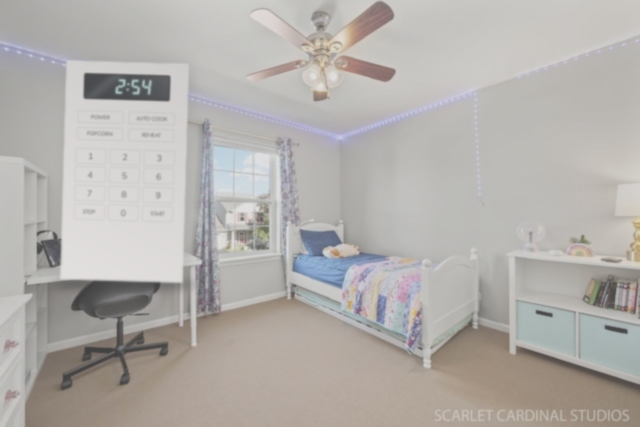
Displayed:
2,54
